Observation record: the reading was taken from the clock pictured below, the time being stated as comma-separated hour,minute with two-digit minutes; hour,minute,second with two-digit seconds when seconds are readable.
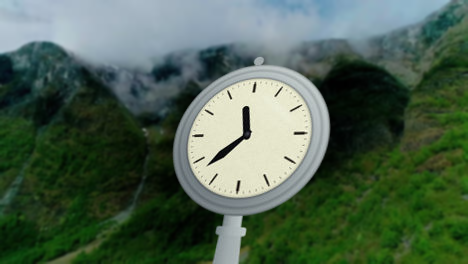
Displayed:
11,38
